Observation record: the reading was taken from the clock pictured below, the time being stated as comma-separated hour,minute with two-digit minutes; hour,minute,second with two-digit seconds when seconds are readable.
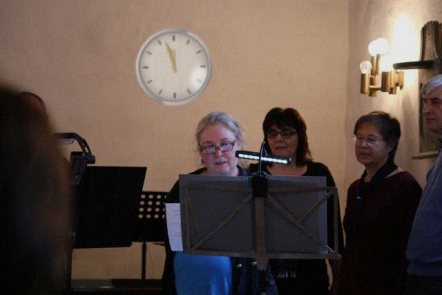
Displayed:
11,57
